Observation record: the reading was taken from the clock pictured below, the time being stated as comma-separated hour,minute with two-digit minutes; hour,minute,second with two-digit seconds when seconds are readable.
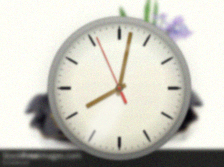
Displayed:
8,01,56
